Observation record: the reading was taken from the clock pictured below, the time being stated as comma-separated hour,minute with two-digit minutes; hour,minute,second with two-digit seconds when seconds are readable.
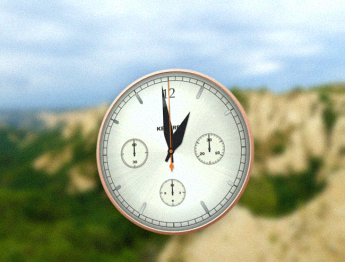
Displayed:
12,59
